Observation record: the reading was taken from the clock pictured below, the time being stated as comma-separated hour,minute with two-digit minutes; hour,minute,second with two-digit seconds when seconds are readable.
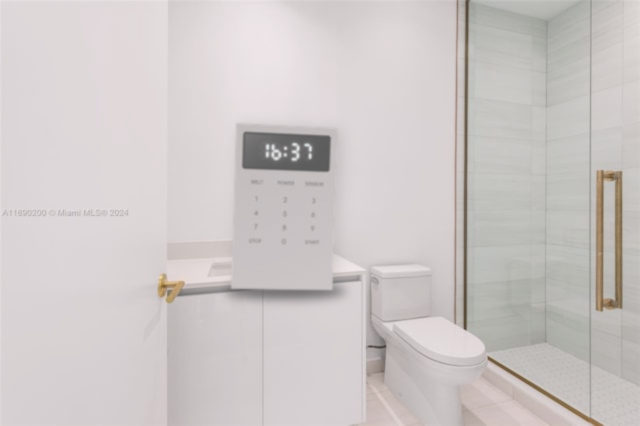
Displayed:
16,37
